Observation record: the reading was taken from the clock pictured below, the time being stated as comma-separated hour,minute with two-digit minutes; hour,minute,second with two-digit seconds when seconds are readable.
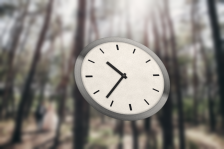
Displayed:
10,37
